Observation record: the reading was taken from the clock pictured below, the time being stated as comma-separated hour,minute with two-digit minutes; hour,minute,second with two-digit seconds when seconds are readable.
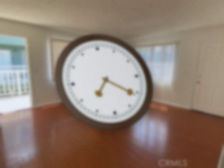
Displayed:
7,21
